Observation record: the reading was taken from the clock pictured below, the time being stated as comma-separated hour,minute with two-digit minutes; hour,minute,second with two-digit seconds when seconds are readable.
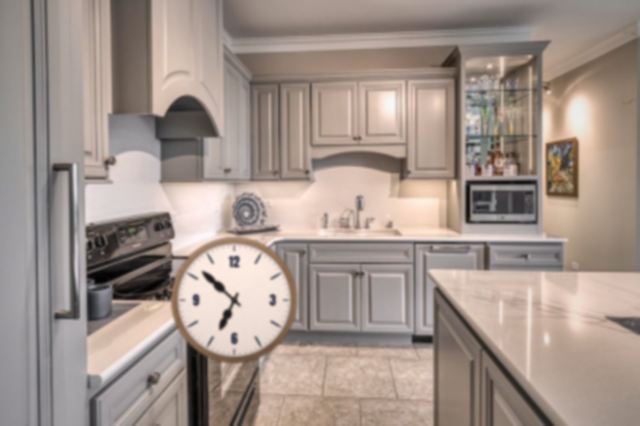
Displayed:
6,52
